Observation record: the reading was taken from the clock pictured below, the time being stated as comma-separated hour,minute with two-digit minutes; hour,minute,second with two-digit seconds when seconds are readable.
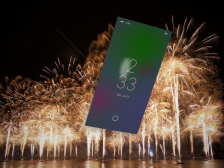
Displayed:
2,33
